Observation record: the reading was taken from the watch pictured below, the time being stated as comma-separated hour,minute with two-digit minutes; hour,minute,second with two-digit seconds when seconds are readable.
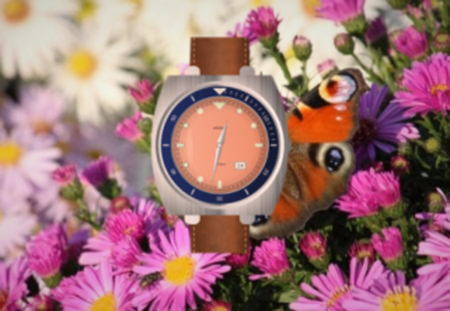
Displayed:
12,32
